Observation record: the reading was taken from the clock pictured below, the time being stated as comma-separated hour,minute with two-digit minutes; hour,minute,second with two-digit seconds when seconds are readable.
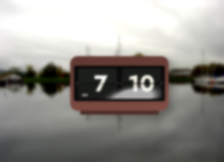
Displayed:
7,10
